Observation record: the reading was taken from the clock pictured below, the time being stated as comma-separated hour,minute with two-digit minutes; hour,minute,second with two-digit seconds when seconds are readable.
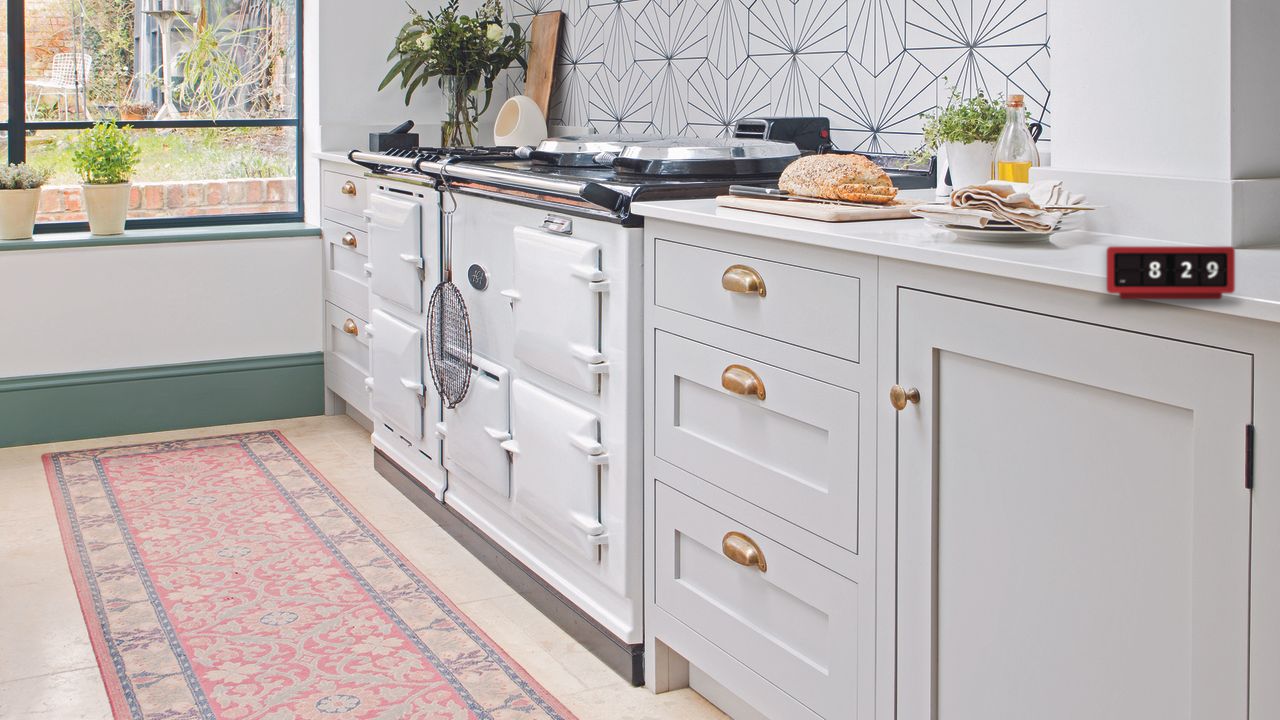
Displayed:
8,29
